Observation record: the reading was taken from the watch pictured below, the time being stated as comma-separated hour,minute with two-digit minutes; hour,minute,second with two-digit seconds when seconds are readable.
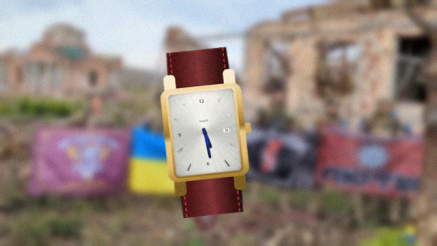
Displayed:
5,29
